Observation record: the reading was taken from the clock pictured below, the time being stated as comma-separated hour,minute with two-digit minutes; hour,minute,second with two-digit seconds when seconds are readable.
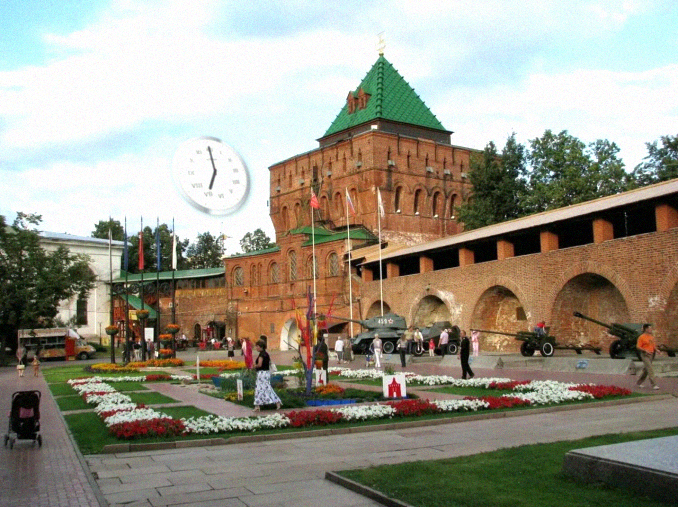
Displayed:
7,00
